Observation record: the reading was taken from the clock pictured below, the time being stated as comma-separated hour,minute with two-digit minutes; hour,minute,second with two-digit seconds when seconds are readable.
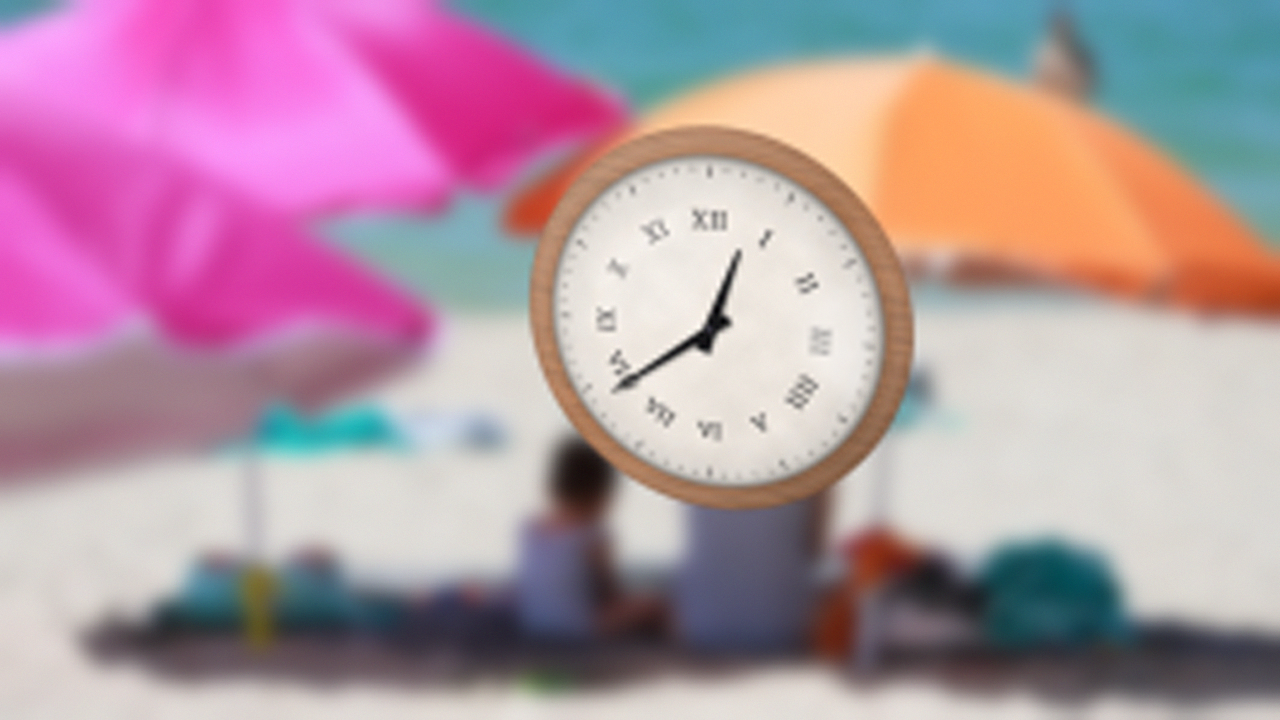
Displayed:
12,39
